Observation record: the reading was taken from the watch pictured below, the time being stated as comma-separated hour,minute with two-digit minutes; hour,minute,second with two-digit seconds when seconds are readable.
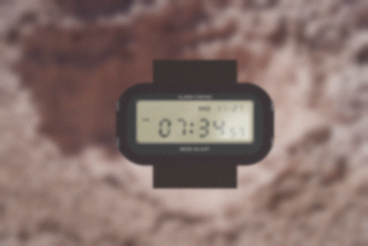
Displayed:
7,34
